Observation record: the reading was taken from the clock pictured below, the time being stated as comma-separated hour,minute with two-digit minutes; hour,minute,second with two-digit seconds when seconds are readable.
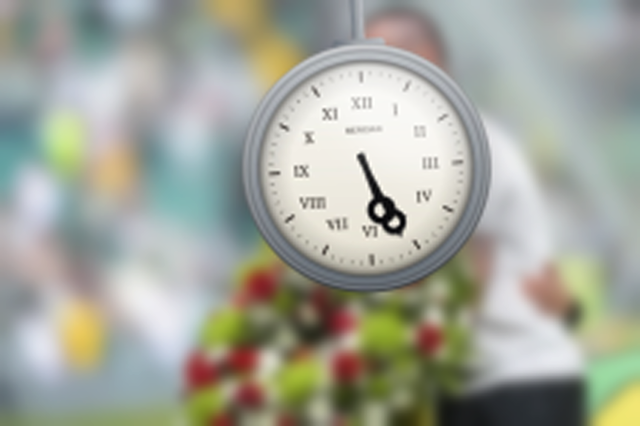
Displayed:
5,26
